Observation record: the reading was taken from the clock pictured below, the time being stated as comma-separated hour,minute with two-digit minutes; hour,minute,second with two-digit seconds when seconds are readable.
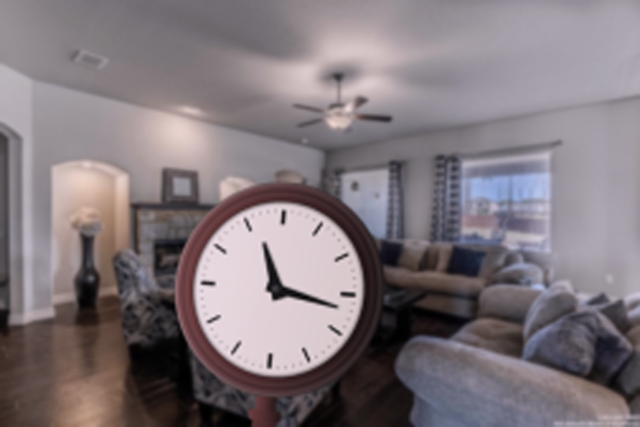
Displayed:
11,17
